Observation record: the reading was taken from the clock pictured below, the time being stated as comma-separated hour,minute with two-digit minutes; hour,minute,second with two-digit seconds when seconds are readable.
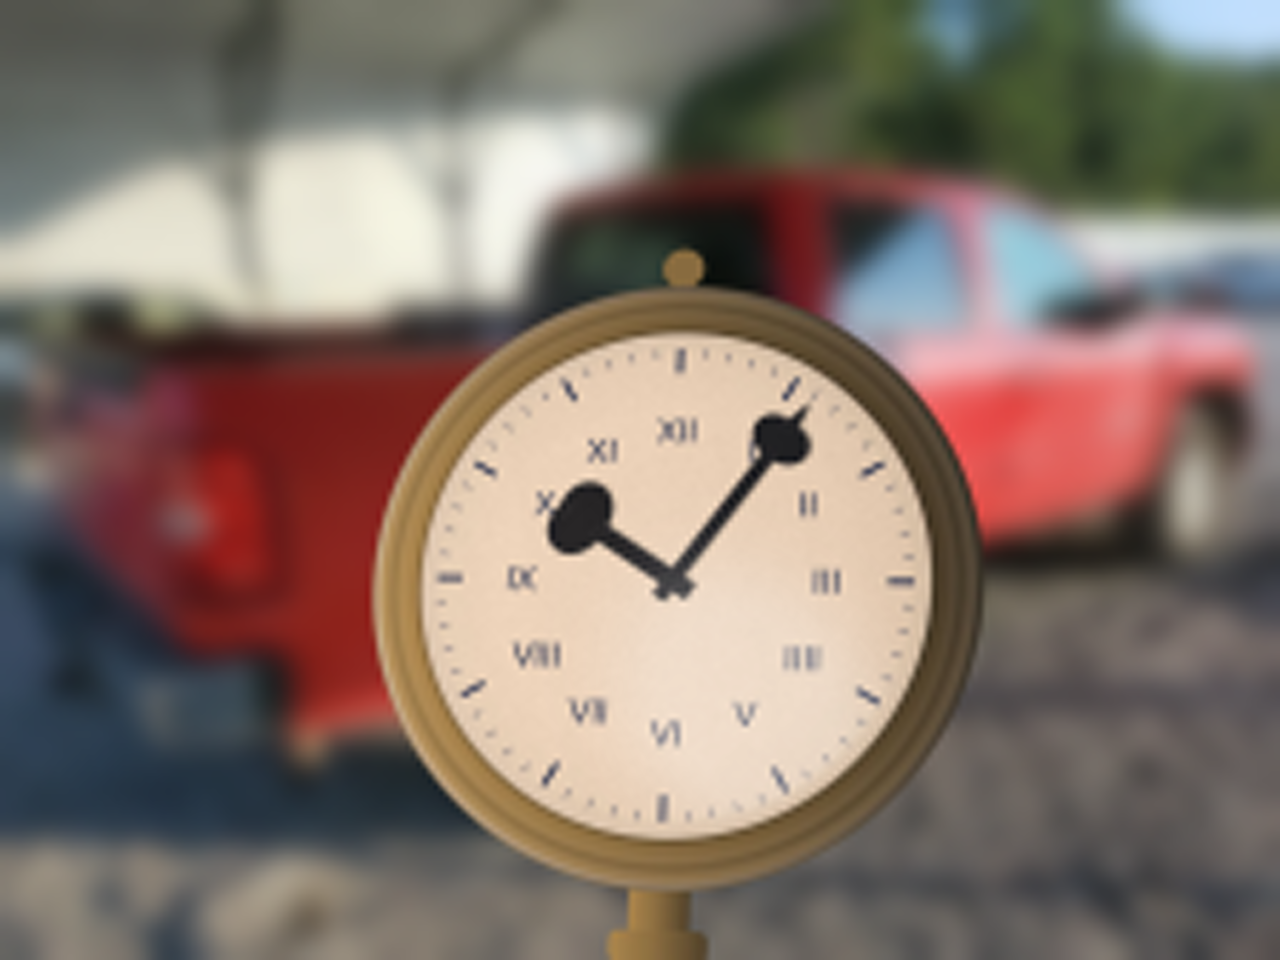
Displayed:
10,06
